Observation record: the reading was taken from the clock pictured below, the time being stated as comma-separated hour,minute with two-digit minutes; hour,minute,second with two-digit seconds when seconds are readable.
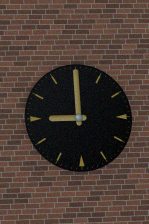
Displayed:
9,00
